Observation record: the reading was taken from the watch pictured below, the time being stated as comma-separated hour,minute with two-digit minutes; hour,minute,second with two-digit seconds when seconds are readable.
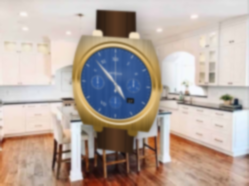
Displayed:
4,53
